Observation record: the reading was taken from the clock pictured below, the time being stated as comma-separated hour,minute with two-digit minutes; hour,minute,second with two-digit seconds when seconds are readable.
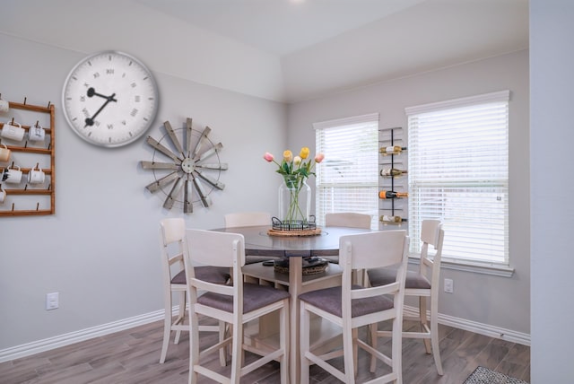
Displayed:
9,37
